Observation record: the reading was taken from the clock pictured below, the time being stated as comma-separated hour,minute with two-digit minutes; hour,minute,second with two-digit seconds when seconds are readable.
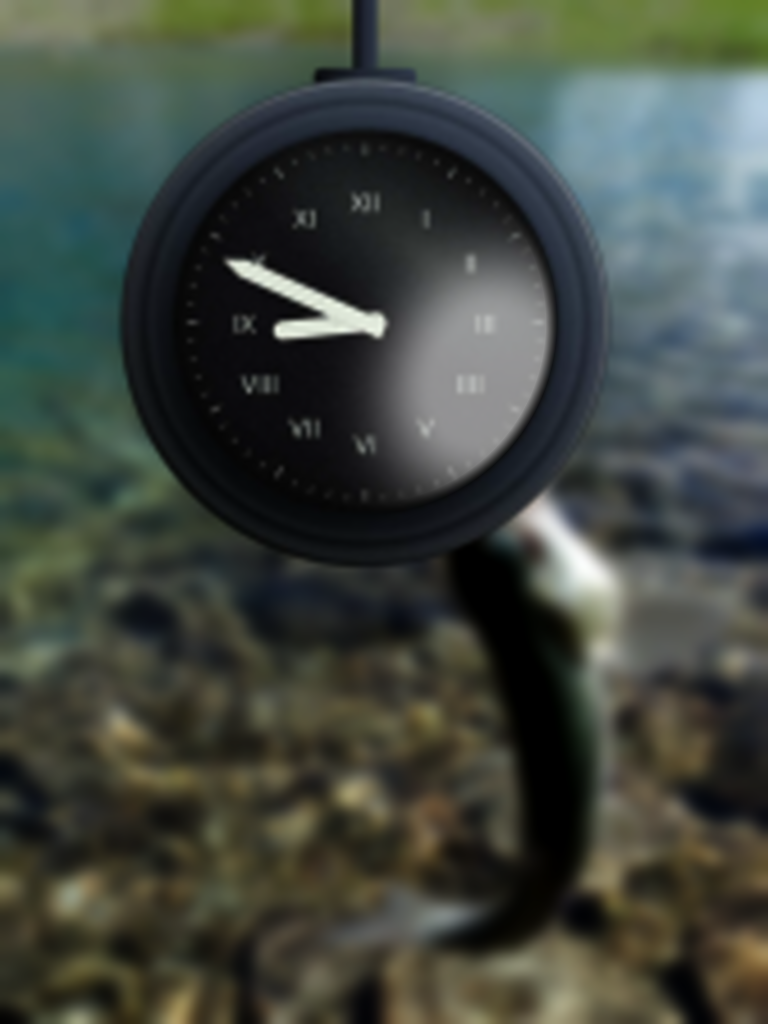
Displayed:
8,49
